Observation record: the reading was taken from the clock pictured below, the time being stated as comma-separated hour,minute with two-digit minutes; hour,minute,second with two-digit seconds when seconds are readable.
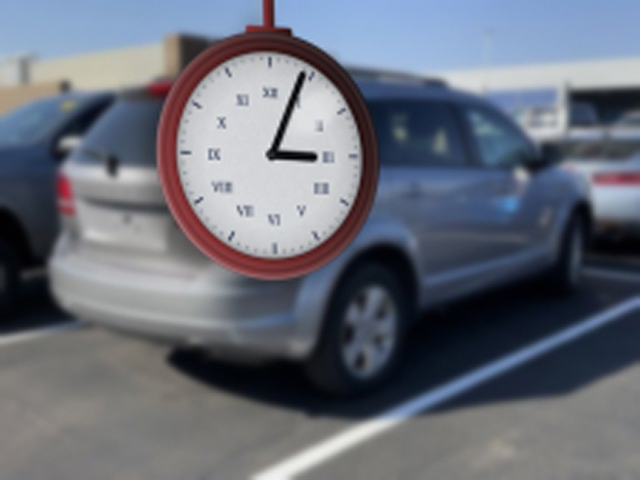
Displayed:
3,04
